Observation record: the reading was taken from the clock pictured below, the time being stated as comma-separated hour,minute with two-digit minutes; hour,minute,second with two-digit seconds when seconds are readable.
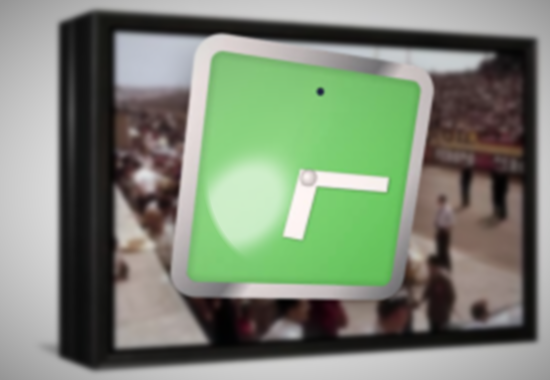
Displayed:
6,15
